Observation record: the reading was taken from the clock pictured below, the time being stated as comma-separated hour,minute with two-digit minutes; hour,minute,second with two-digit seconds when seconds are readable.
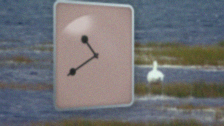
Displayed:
10,40
